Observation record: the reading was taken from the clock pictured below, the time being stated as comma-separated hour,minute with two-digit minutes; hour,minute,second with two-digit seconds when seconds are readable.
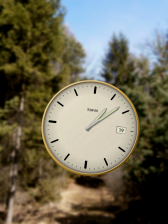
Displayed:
1,08
